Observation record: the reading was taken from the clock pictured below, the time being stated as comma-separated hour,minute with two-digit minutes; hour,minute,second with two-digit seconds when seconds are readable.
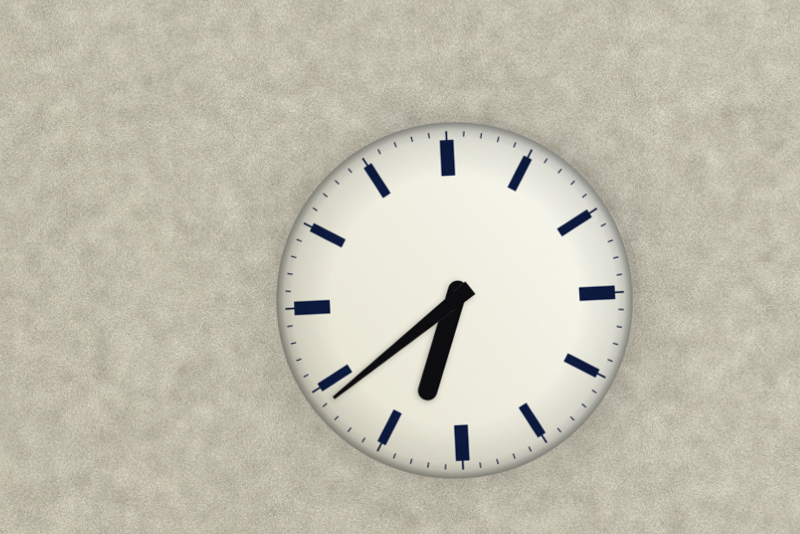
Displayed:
6,39
